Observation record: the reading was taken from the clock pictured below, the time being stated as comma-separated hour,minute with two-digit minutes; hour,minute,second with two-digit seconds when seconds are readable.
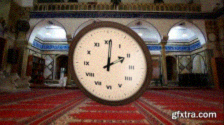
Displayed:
2,01
